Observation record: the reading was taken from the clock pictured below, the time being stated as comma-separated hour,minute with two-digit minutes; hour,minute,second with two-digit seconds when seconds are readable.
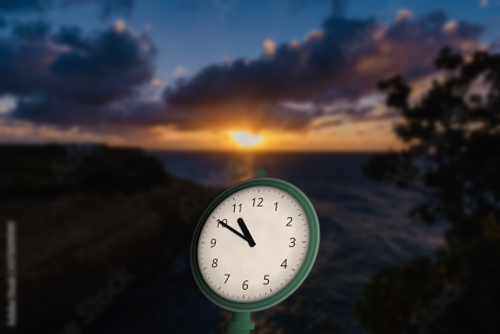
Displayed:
10,50
